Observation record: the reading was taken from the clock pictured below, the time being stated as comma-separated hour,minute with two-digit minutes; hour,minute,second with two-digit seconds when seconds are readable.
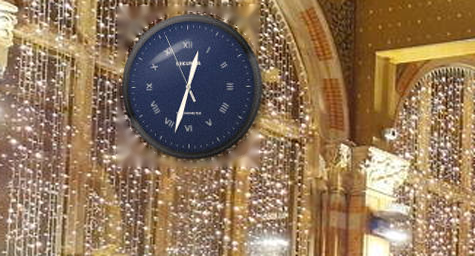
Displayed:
12,32,56
